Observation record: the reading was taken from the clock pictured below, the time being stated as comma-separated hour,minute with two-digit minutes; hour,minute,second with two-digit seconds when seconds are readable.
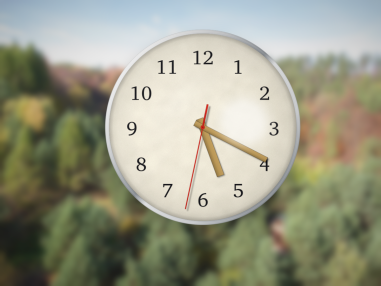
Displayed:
5,19,32
